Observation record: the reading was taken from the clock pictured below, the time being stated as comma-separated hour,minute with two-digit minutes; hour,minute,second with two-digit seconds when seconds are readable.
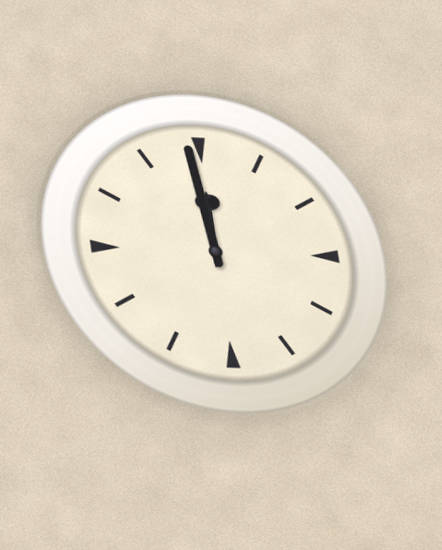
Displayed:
11,59
